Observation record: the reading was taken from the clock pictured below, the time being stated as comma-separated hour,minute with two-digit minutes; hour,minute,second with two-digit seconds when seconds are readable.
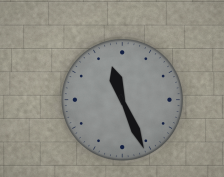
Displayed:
11,26
